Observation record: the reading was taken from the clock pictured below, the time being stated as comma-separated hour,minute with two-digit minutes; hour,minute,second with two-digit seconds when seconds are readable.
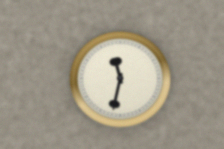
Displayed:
11,32
